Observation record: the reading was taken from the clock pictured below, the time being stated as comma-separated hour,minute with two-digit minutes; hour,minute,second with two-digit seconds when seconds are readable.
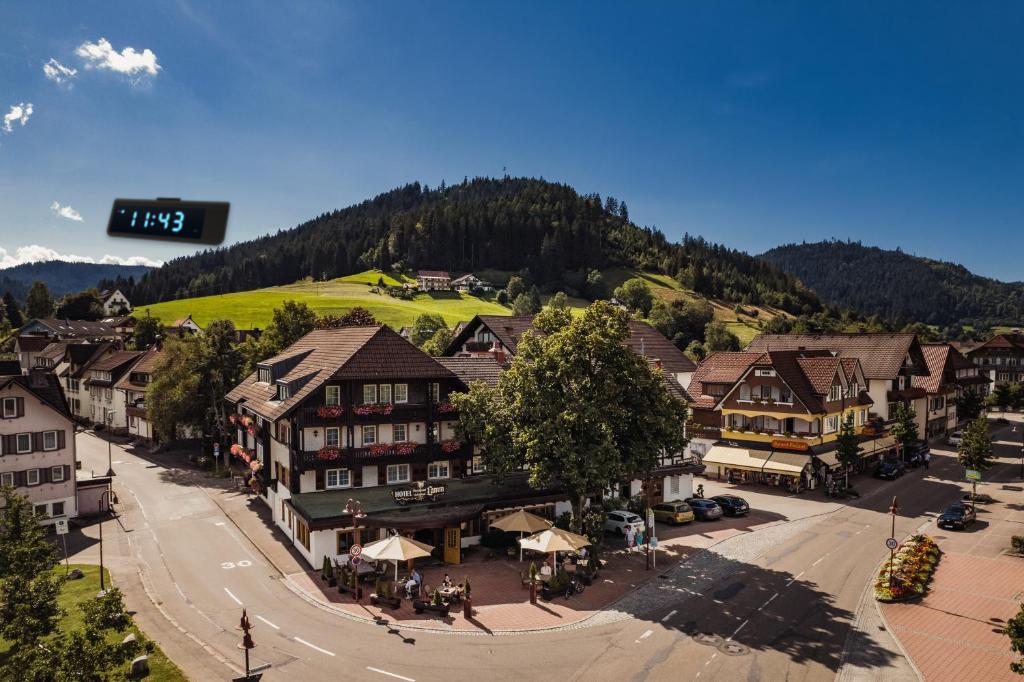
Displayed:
11,43
